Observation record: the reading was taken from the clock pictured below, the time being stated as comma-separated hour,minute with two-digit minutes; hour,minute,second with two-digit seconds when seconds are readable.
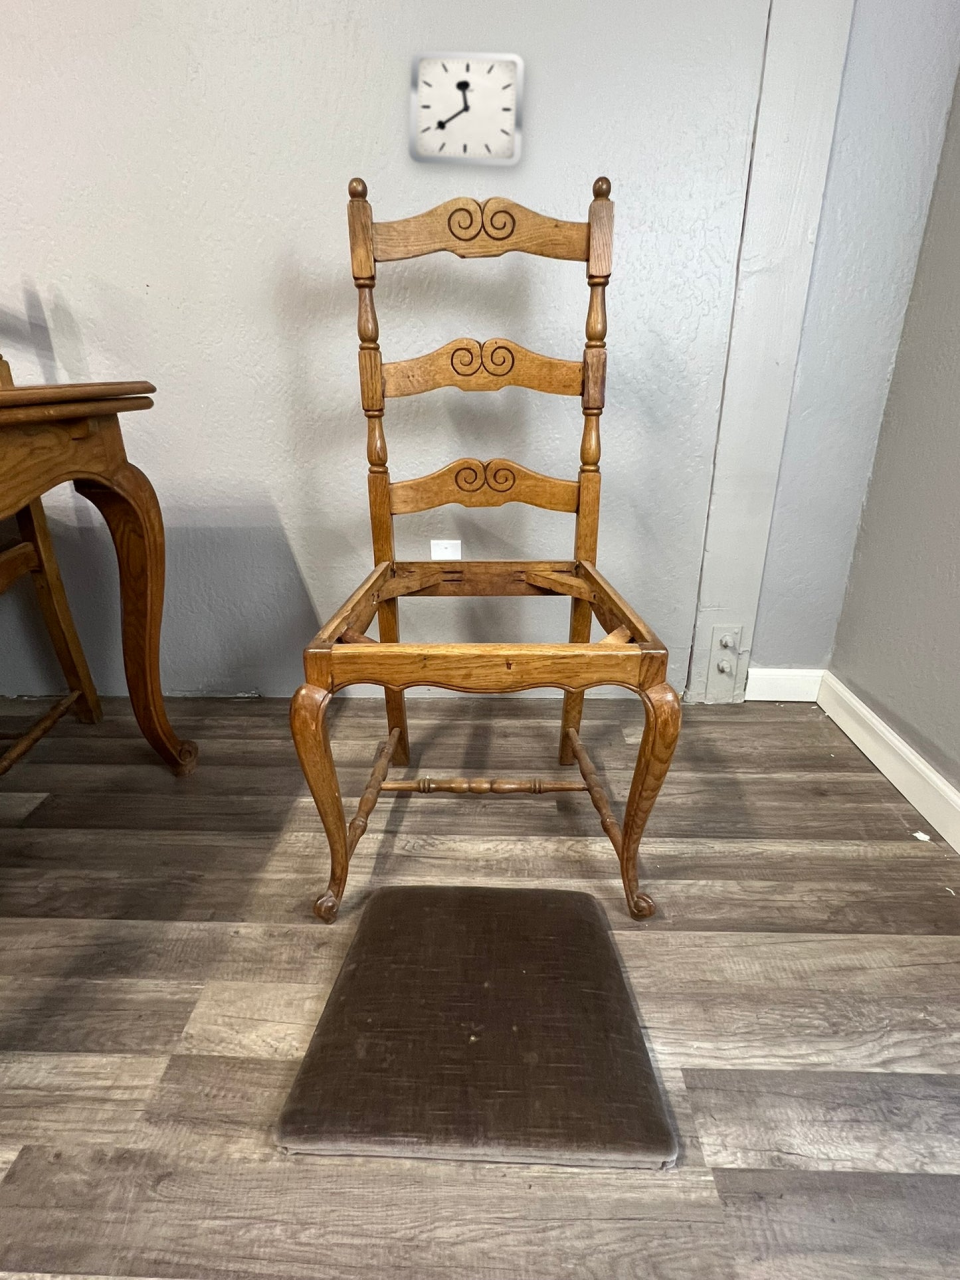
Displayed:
11,39
